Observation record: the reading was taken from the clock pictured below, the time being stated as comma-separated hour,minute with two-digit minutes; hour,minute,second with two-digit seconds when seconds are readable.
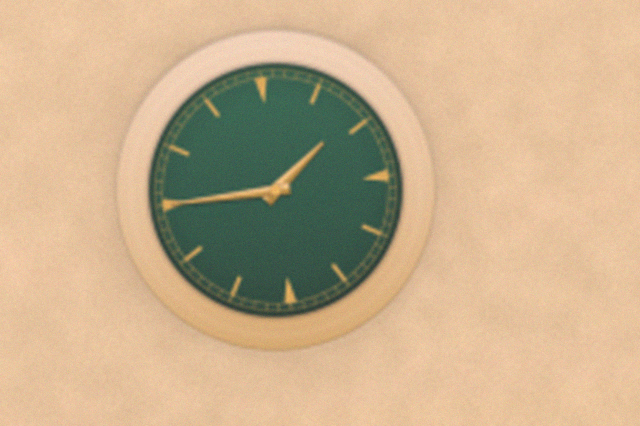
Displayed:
1,45
